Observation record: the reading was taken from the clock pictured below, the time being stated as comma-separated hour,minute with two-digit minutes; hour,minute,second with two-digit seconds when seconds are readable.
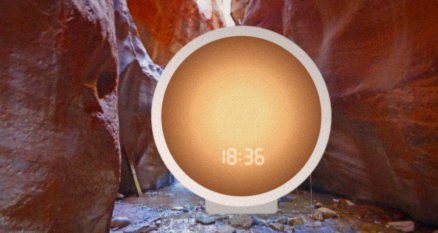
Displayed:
18,36
